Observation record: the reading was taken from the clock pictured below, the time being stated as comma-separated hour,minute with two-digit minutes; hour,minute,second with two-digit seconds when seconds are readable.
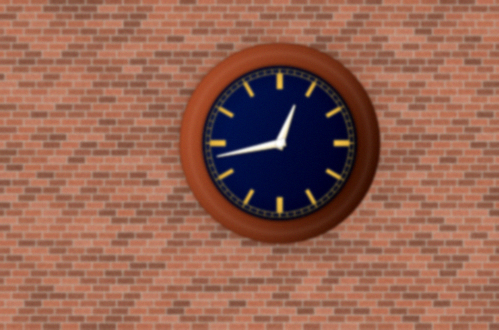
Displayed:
12,43
